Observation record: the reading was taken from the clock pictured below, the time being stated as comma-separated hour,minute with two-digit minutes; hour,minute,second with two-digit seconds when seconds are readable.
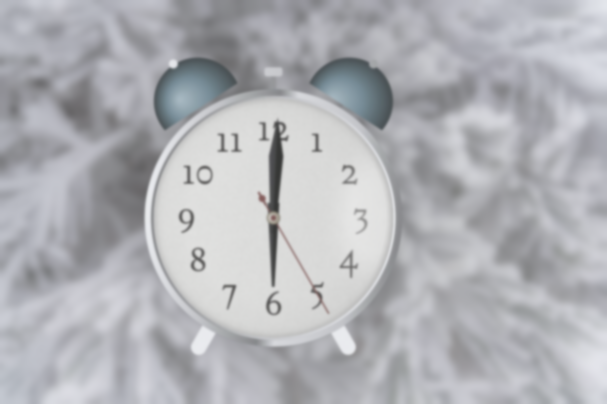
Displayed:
6,00,25
